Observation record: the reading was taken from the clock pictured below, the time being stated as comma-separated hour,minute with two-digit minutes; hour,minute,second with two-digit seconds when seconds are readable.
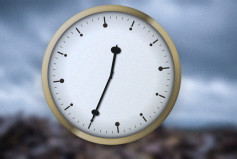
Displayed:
12,35
